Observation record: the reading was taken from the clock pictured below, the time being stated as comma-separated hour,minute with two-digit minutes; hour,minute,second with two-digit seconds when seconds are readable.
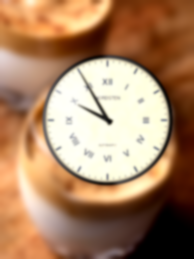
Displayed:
9,55
